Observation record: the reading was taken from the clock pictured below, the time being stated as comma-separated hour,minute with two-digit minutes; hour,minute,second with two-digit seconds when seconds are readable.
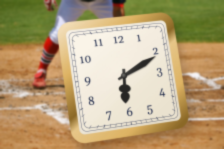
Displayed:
6,11
